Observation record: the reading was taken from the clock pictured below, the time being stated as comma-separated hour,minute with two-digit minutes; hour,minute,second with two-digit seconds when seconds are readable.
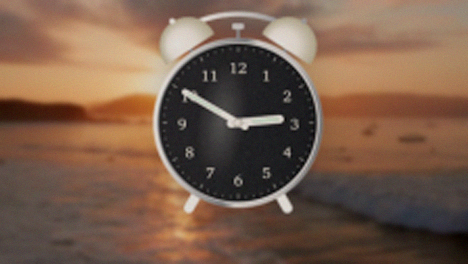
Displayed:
2,50
